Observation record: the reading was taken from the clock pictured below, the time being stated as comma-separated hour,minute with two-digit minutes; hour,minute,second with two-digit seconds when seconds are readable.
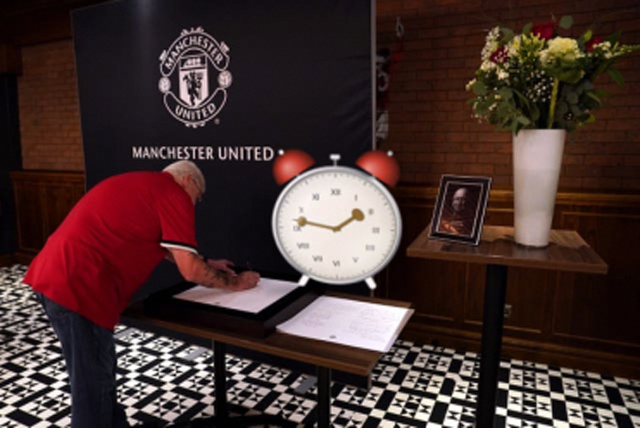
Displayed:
1,47
